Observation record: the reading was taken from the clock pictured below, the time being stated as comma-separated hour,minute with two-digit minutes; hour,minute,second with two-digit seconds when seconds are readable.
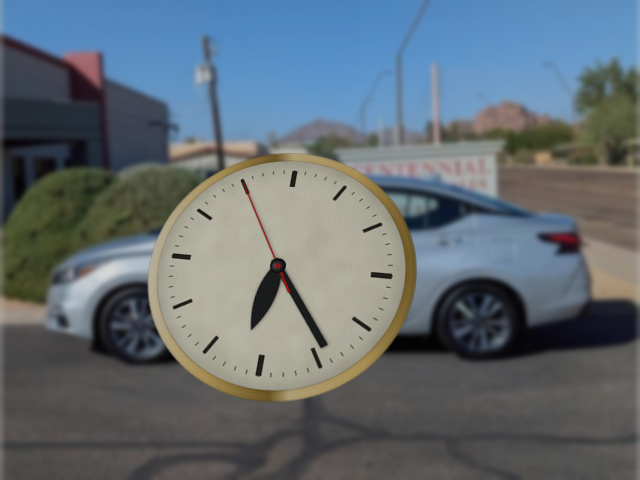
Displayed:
6,23,55
